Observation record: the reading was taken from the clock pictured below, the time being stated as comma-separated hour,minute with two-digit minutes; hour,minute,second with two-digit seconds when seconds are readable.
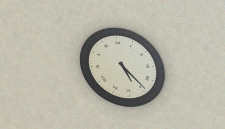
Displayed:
5,24
